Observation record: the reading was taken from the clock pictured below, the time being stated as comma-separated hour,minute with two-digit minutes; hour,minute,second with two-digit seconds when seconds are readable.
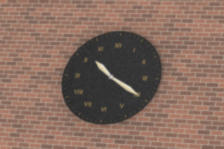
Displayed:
10,20
